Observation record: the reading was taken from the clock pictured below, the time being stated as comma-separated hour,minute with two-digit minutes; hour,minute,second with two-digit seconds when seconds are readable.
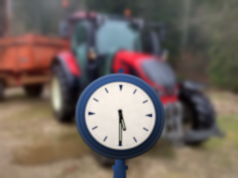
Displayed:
5,30
